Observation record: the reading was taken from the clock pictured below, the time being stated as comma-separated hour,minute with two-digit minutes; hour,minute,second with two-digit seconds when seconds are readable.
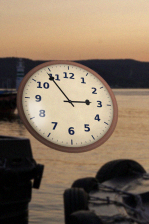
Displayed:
2,54
